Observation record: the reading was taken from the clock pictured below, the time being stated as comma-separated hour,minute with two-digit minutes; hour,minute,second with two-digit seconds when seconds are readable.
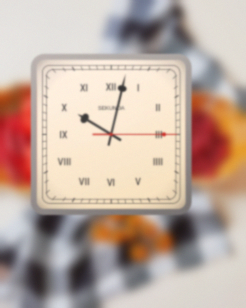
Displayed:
10,02,15
